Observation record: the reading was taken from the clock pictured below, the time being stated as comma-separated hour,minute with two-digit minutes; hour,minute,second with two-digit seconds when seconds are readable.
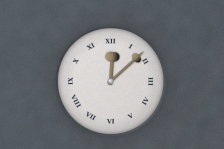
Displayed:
12,08
